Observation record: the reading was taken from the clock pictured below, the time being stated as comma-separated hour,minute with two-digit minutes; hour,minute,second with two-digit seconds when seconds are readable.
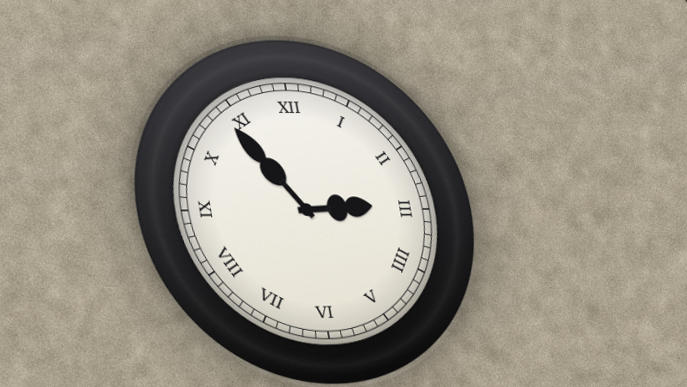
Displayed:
2,54
